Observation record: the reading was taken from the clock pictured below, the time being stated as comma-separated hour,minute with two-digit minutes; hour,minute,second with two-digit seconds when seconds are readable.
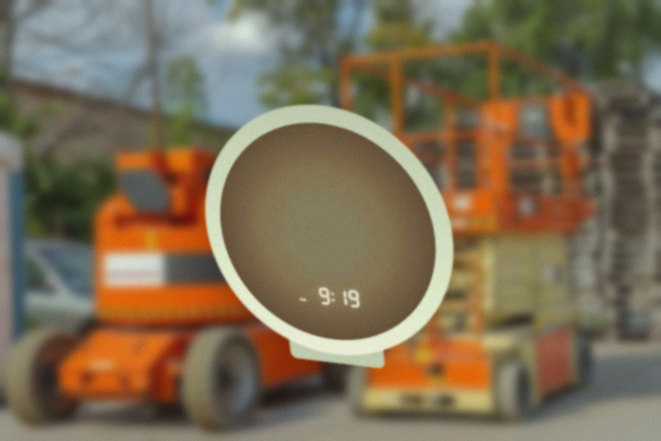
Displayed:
9,19
